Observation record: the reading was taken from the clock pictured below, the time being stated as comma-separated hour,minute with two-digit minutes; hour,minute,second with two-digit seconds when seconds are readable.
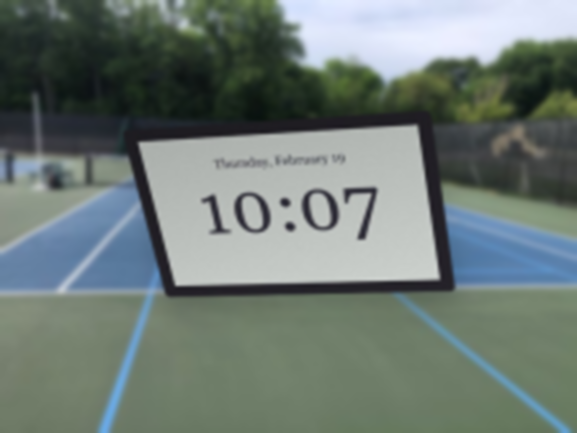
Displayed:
10,07
